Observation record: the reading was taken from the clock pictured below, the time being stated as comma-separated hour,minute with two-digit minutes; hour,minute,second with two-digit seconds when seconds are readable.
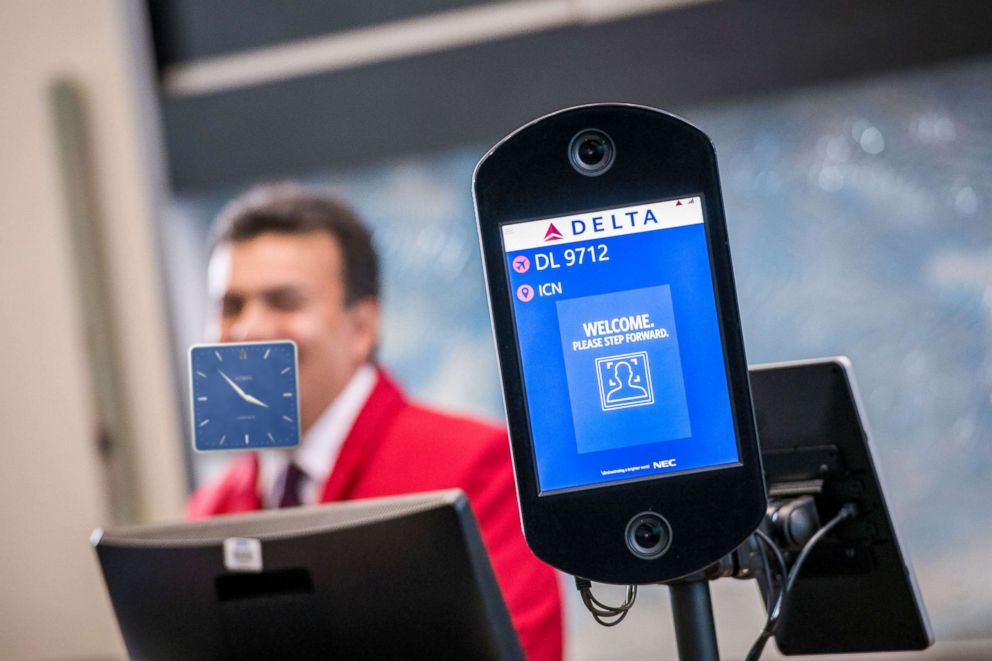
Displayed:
3,53
